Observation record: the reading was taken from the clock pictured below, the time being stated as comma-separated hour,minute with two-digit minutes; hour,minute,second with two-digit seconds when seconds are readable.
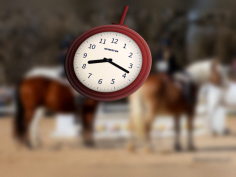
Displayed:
8,18
